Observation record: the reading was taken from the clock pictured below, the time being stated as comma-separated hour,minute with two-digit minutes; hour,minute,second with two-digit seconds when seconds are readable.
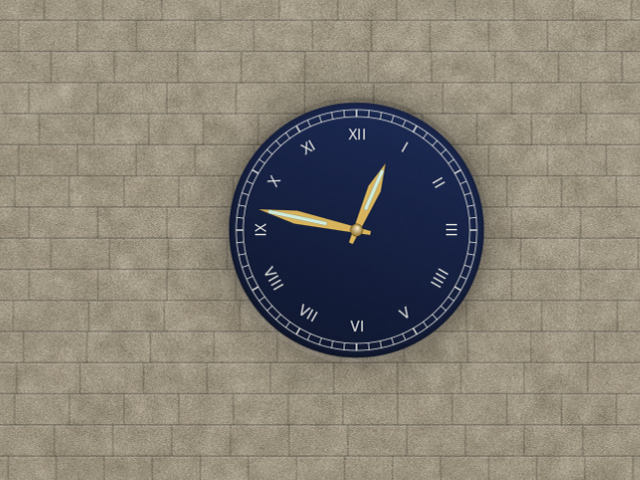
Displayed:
12,47
